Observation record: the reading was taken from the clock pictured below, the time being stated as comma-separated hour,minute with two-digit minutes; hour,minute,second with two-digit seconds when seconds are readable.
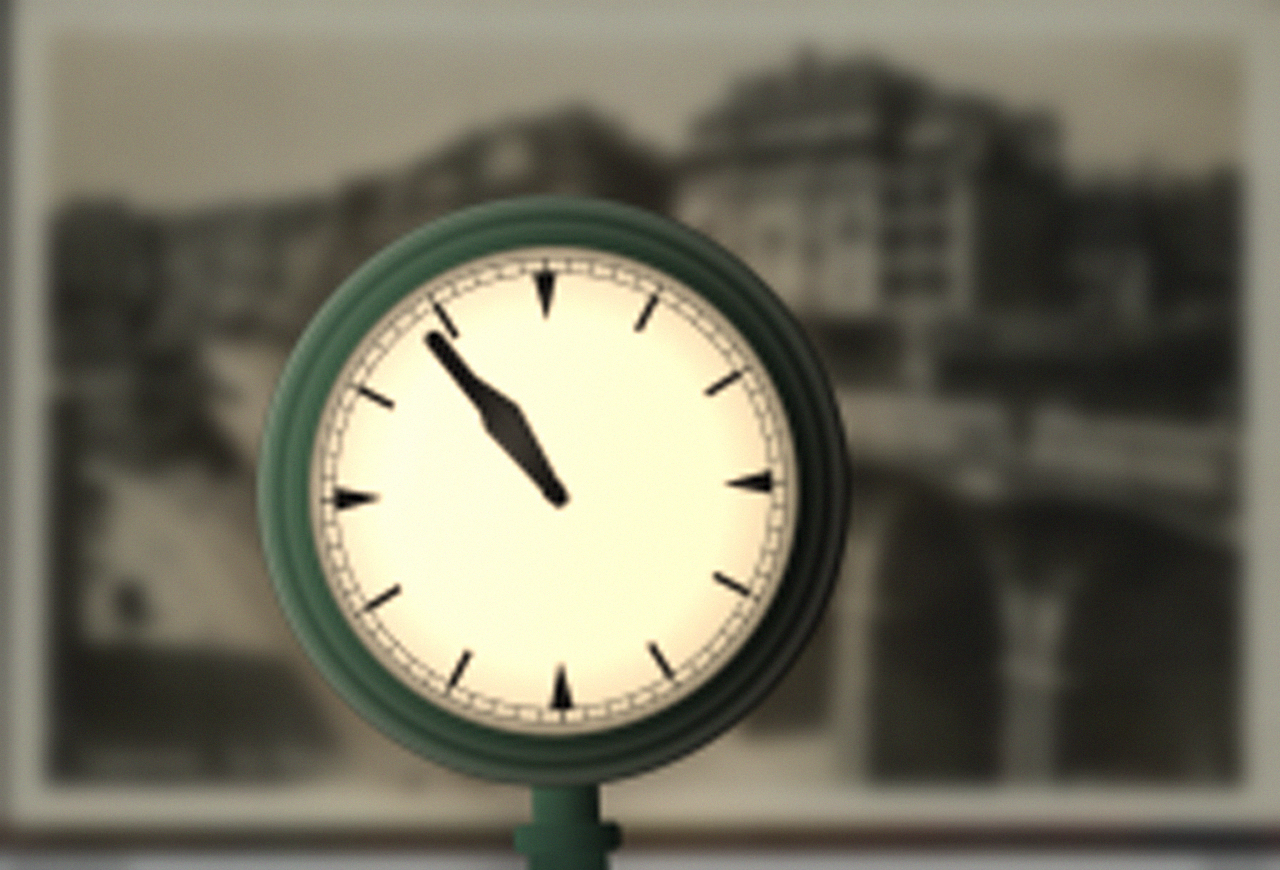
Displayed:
10,54
